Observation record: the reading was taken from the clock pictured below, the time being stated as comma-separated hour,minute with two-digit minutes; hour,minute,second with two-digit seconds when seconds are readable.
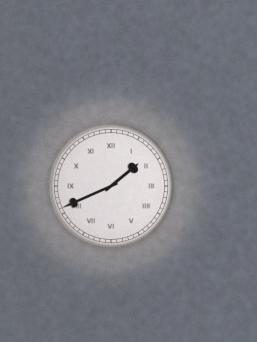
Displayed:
1,41
